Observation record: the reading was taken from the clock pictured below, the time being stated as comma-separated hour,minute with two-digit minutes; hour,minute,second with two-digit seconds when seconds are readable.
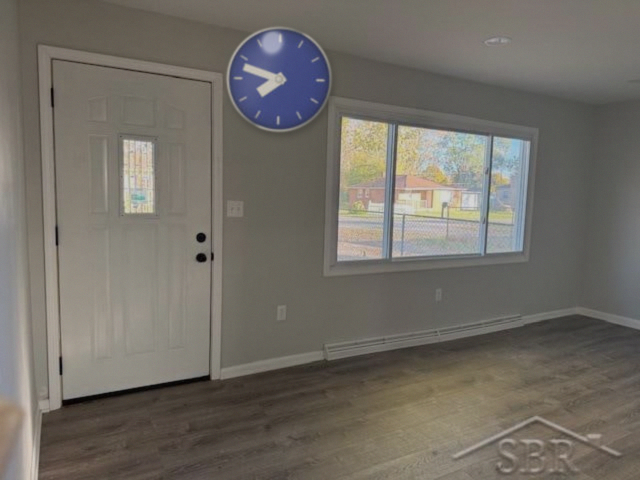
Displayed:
7,48
